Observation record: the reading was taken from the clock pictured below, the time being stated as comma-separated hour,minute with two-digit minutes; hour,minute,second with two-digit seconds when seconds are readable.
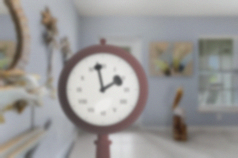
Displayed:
1,58
